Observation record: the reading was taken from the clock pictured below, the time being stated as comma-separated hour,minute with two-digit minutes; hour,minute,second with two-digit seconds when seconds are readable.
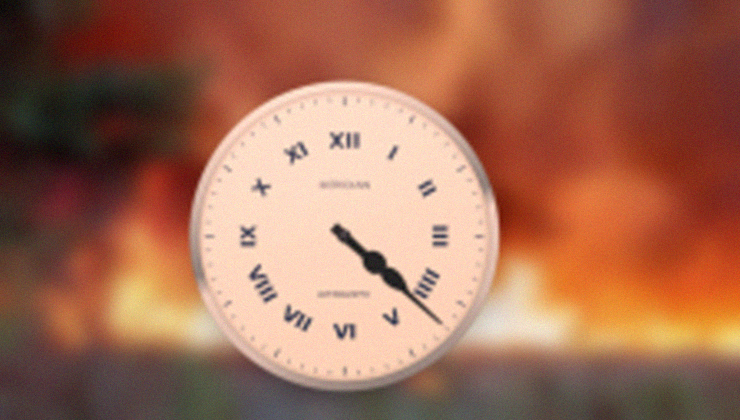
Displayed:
4,22
